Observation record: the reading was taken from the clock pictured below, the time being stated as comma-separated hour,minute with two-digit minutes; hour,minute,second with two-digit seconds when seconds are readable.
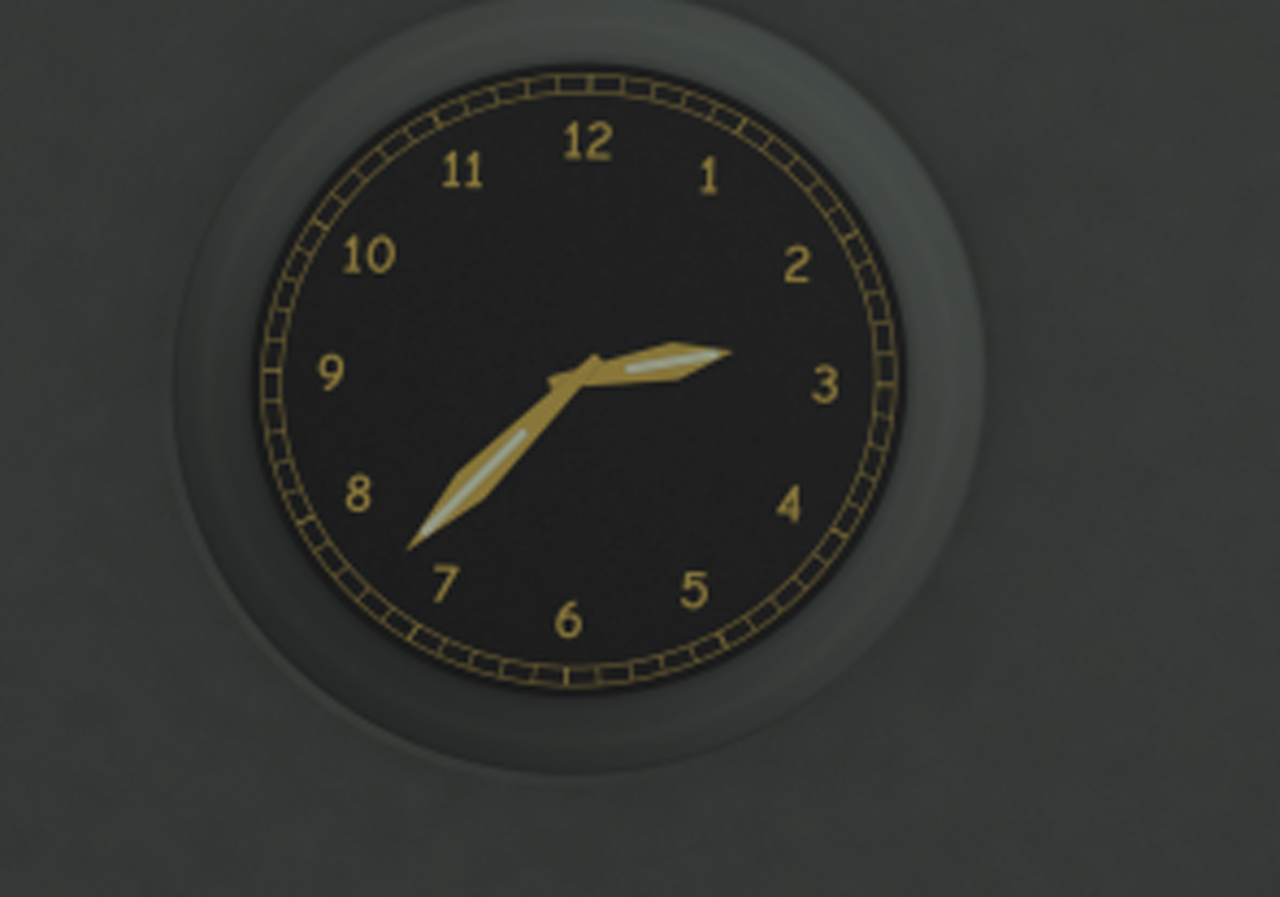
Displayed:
2,37
